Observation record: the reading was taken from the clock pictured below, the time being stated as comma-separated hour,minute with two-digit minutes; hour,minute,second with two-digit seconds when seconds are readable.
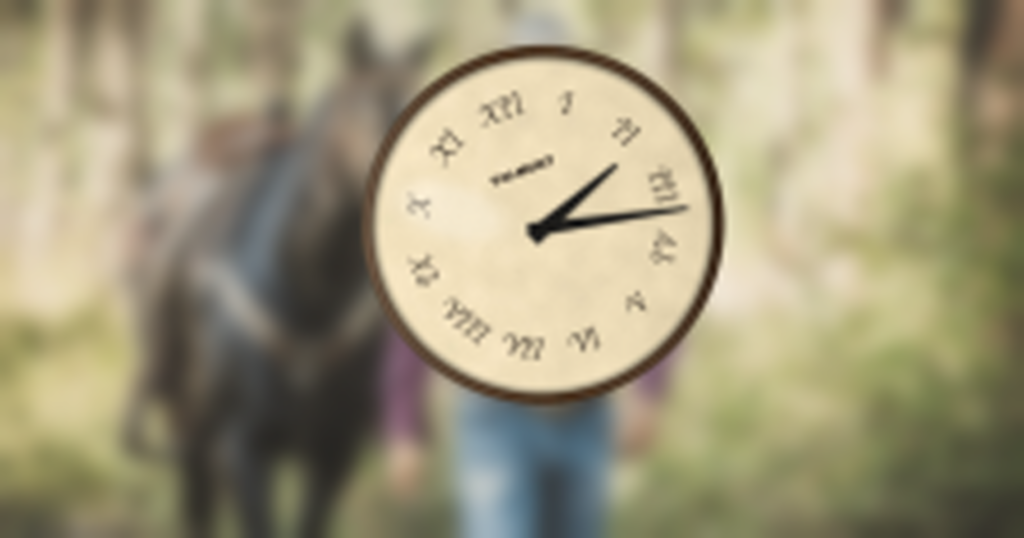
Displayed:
2,17
